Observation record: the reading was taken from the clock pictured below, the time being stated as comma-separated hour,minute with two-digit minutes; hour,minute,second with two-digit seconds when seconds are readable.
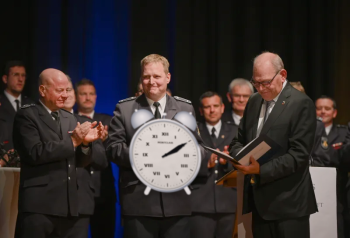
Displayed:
2,10
